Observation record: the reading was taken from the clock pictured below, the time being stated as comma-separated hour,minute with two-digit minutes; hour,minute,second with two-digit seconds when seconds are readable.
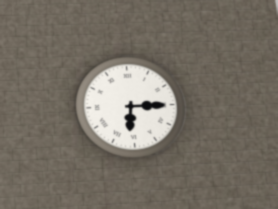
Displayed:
6,15
